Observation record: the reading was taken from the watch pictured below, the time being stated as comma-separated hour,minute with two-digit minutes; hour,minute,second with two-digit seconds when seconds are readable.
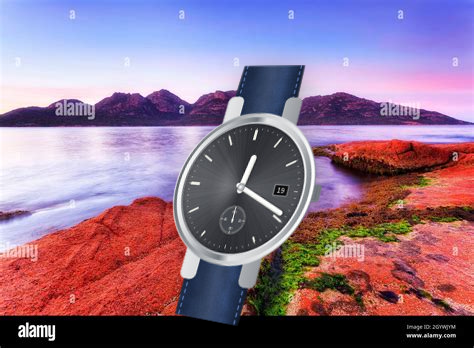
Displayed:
12,19
